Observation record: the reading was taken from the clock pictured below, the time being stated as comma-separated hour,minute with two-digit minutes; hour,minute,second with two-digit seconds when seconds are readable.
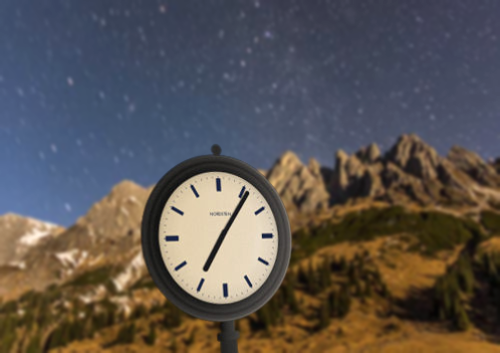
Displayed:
7,06
